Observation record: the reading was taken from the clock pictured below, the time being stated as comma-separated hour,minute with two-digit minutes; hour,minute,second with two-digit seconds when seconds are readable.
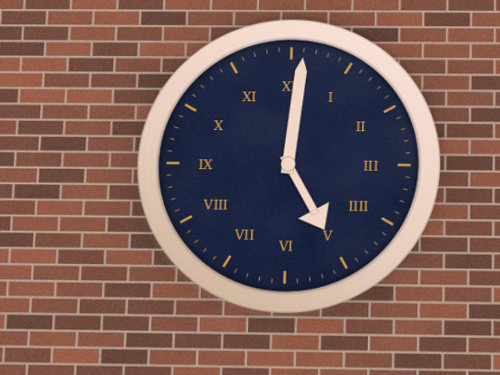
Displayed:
5,01
